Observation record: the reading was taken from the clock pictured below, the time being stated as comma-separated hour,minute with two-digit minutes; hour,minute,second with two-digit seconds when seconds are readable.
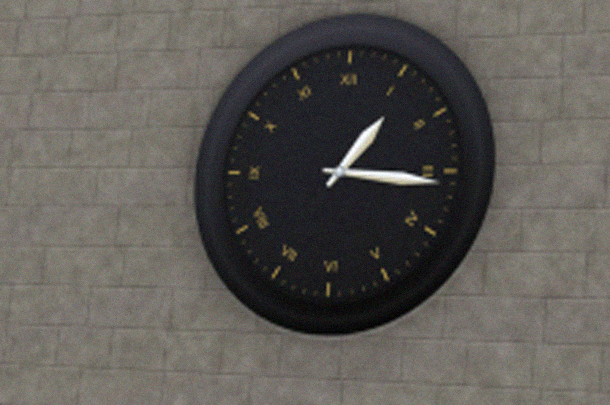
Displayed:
1,16
